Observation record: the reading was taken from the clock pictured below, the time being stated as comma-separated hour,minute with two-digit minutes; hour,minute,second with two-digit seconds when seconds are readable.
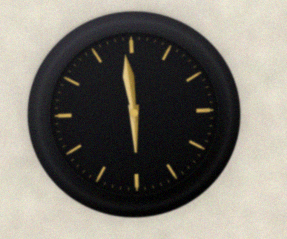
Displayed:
5,59
